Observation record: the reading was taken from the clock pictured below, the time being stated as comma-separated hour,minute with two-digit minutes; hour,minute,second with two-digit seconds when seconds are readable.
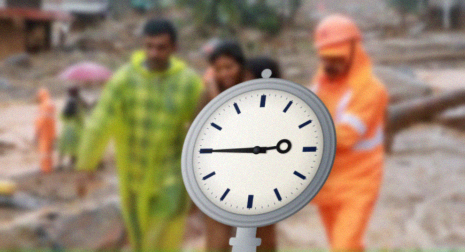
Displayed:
2,45
